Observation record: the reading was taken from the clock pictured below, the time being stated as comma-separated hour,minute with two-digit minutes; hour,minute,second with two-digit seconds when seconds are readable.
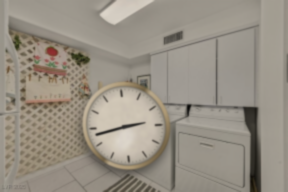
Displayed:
2,43
